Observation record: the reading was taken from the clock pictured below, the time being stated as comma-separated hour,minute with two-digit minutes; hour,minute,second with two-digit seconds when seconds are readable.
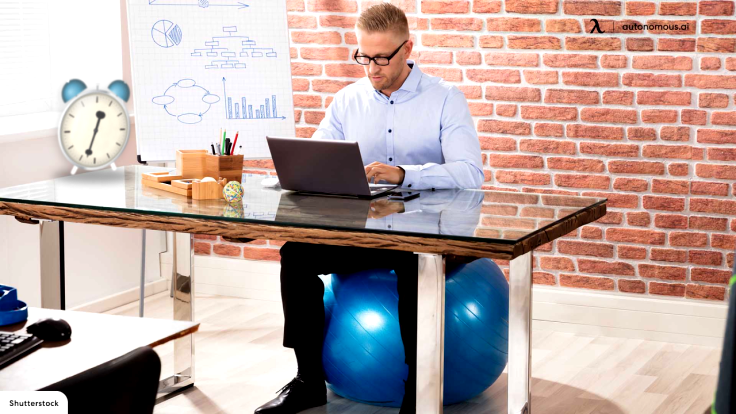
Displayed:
12,33
